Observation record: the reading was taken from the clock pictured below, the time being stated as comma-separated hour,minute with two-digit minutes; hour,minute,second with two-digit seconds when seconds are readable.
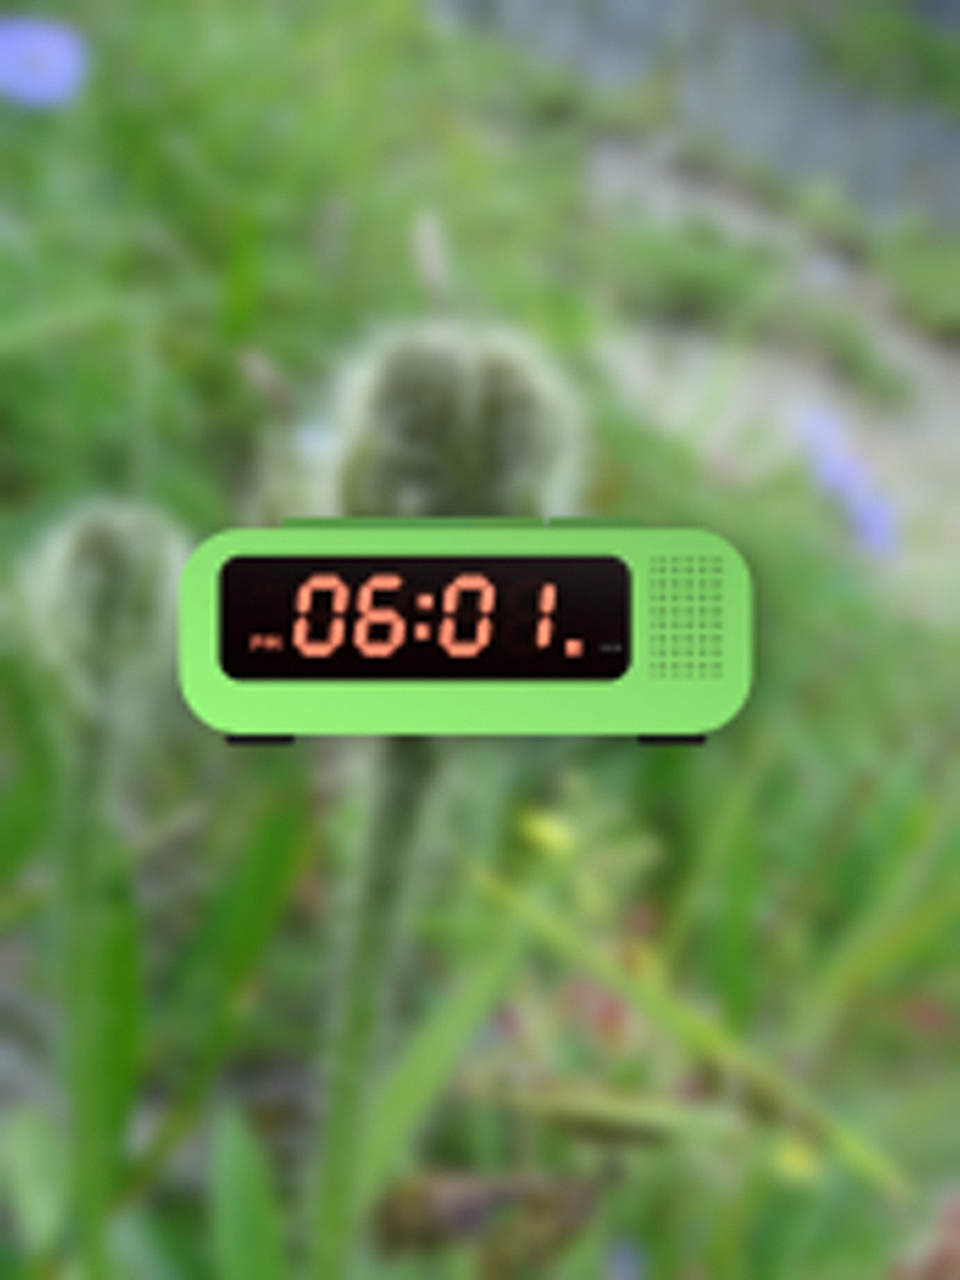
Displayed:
6,01
